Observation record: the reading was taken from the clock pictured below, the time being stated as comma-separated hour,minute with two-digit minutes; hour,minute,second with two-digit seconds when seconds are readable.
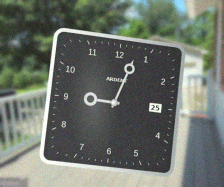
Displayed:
9,03
